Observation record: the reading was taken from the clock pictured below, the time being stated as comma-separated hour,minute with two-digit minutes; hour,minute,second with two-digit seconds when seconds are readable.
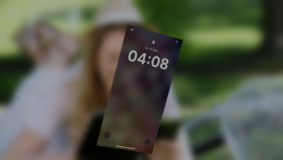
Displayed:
4,08
